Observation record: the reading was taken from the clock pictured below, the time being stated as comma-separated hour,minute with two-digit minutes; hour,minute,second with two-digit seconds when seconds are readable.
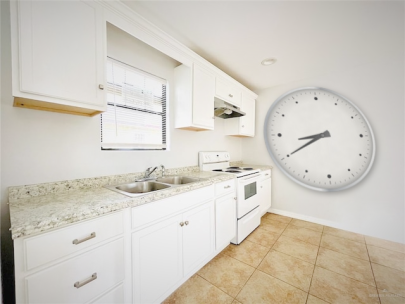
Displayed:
8,40
